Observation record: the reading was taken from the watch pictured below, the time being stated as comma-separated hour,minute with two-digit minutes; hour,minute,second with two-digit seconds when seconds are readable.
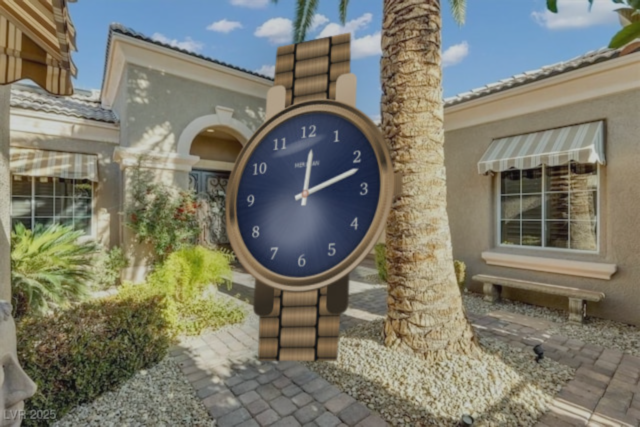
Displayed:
12,12
